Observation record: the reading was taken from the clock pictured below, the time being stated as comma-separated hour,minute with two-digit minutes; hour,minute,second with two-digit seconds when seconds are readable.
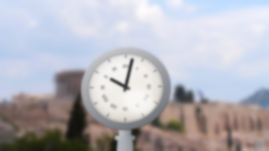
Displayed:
10,02
